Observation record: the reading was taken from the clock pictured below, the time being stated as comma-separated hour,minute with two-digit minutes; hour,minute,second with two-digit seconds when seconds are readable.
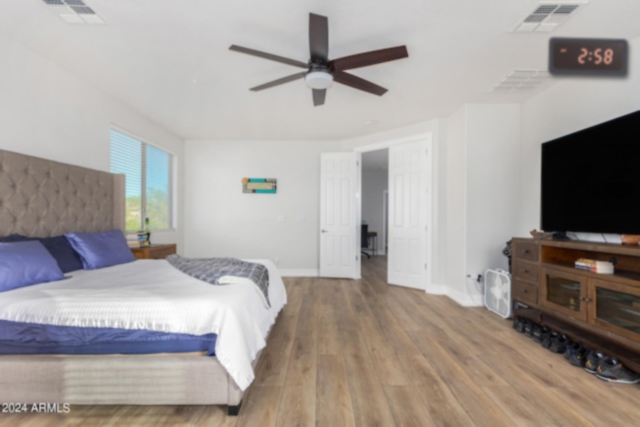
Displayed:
2,58
